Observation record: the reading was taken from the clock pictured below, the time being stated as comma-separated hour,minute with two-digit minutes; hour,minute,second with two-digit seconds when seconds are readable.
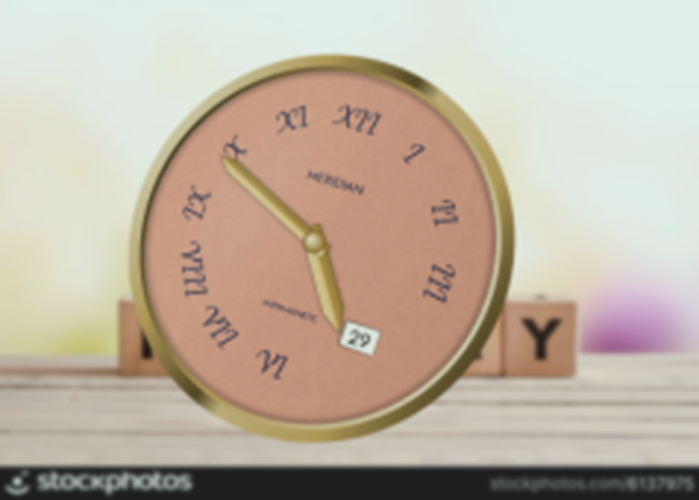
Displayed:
4,49
